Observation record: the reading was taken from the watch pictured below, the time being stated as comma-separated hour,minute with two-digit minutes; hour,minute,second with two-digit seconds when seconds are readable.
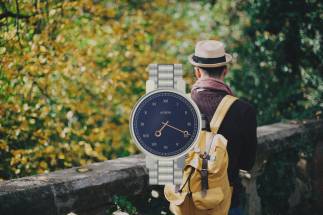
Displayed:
7,19
